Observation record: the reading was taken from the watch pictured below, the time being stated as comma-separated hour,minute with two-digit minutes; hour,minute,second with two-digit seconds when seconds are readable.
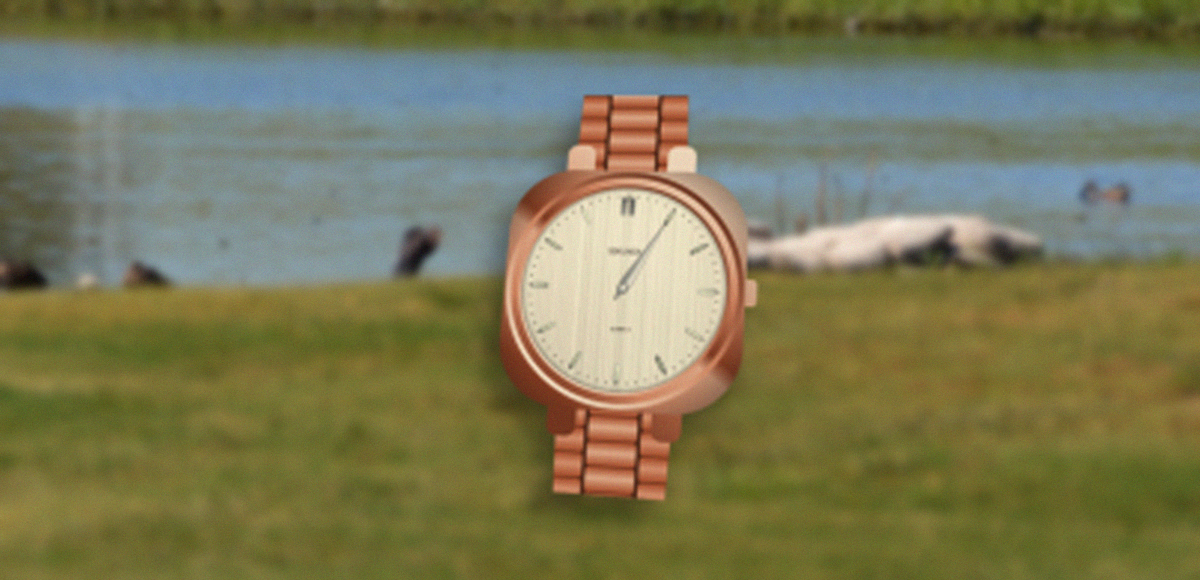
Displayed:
1,05
